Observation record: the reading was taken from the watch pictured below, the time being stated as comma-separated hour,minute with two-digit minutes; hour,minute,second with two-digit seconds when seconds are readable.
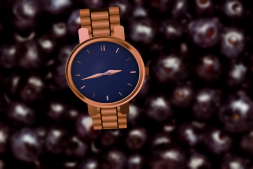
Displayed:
2,43
